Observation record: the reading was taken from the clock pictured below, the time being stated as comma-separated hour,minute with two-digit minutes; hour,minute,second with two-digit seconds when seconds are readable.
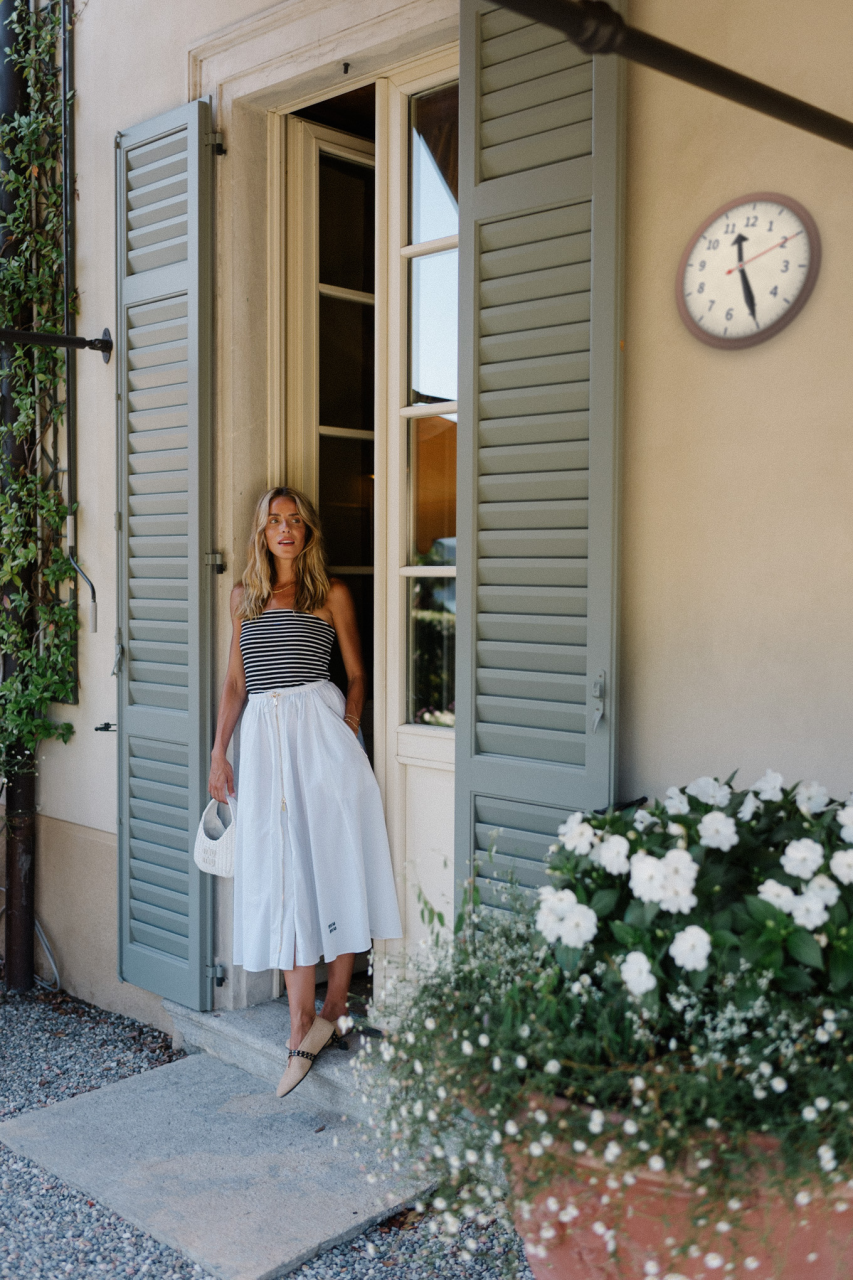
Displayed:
11,25,10
